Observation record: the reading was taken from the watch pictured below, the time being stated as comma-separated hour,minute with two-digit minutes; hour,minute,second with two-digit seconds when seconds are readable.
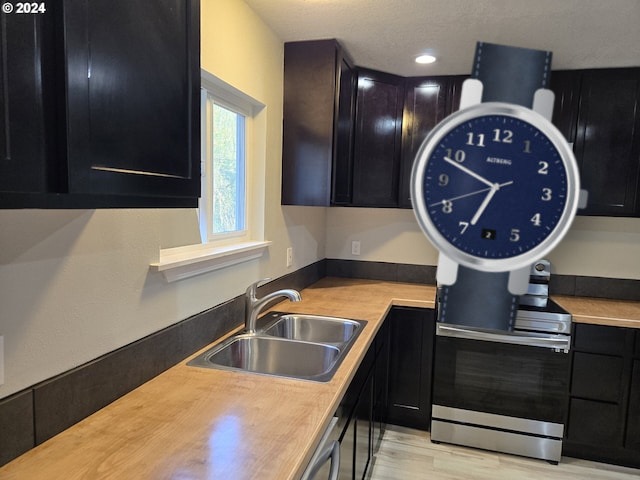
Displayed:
6,48,41
